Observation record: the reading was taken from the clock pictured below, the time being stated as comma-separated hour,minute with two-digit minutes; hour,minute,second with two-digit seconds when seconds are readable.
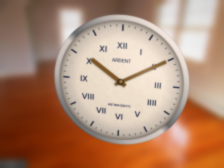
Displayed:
10,10
